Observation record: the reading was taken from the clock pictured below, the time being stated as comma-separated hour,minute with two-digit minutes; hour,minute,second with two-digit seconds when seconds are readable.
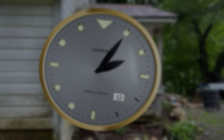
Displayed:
2,05
